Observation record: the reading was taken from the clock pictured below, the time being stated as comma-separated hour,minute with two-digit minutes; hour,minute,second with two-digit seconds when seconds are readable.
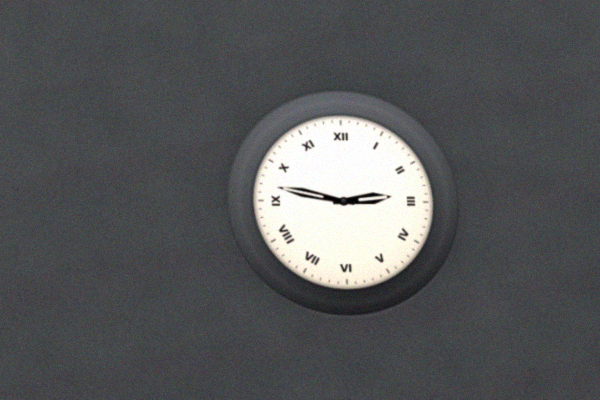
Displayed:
2,47
